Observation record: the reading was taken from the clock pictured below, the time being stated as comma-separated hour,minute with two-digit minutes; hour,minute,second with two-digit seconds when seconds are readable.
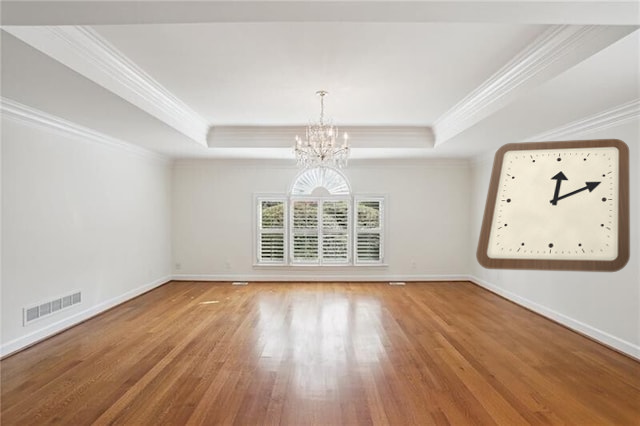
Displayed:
12,11
